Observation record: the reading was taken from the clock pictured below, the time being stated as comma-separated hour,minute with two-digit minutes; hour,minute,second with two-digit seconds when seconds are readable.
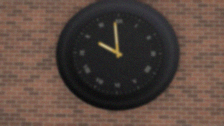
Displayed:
9,59
